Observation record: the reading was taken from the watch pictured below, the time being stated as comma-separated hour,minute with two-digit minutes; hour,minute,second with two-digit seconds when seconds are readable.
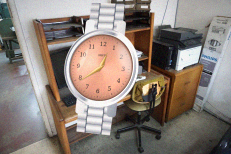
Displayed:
12,39
